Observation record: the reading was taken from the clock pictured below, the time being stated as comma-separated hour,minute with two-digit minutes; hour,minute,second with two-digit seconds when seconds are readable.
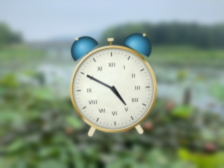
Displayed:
4,50
